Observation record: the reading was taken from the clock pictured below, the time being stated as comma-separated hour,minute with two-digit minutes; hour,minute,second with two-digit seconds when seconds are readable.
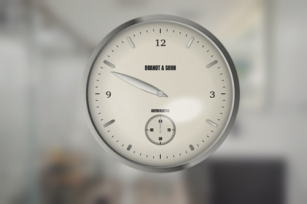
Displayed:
9,49
